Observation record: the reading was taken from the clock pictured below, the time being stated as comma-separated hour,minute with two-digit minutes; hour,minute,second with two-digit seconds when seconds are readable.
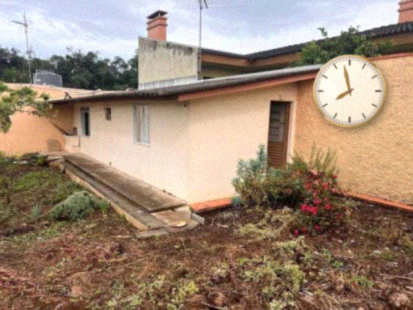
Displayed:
7,58
